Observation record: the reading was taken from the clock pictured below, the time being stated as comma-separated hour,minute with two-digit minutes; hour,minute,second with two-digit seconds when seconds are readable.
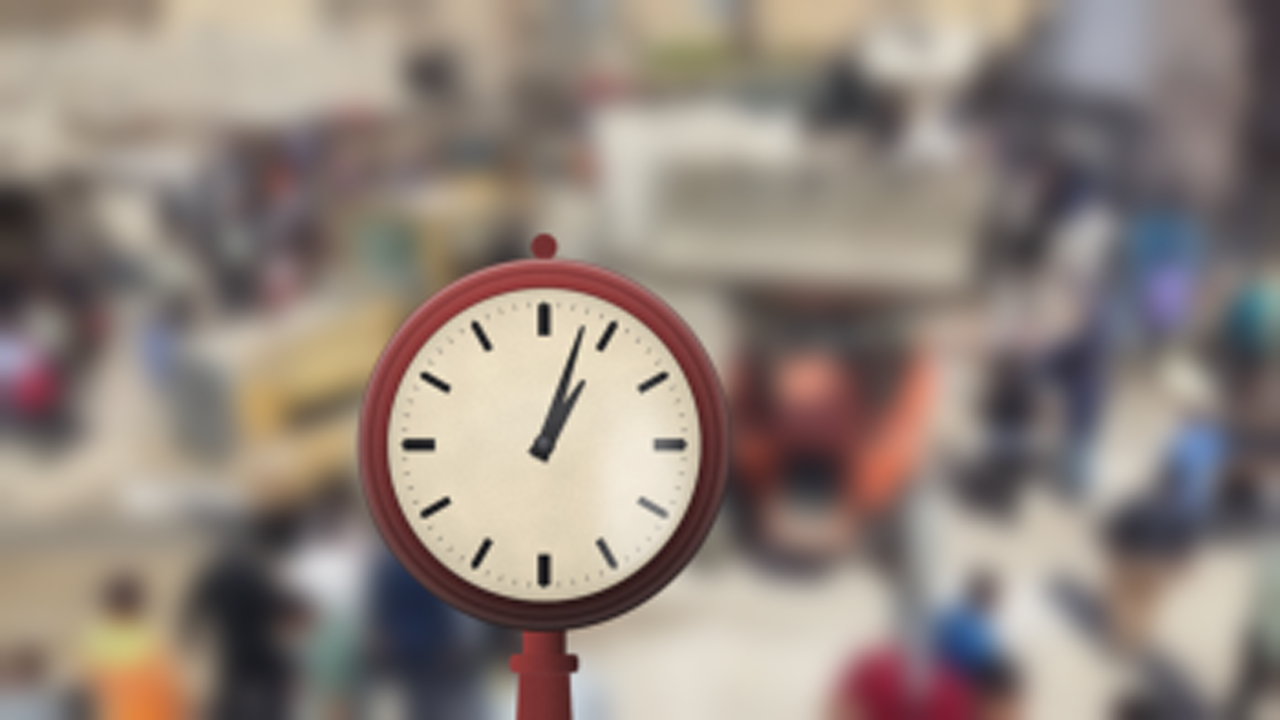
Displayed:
1,03
